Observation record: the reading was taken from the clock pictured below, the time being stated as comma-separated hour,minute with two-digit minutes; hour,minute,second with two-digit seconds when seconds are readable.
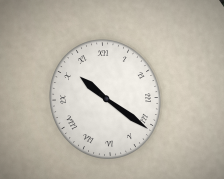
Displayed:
10,21
